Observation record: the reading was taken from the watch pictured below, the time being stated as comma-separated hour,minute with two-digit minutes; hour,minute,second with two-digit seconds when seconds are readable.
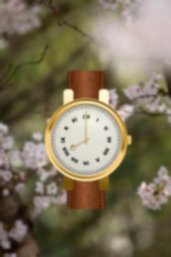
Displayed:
8,00
